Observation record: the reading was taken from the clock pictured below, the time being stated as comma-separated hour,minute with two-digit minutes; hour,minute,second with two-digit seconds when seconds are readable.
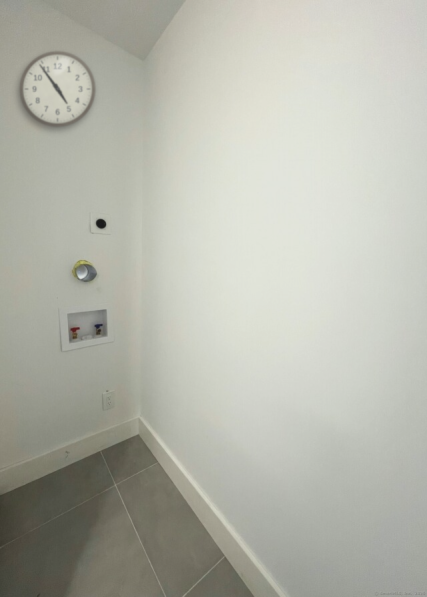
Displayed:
4,54
